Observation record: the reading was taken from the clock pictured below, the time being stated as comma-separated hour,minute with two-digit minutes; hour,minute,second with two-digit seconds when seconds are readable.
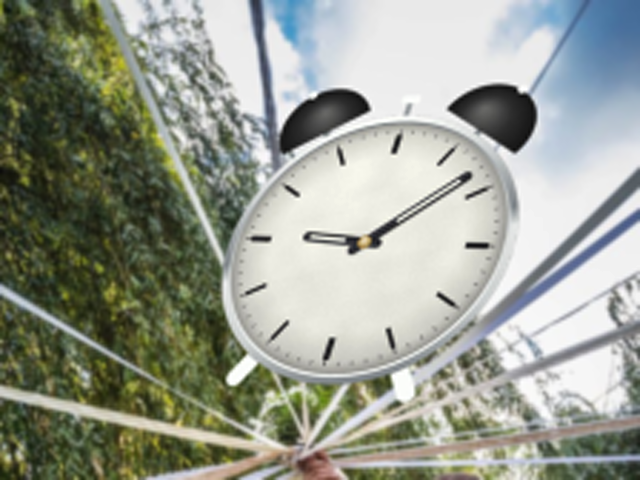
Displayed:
9,08
